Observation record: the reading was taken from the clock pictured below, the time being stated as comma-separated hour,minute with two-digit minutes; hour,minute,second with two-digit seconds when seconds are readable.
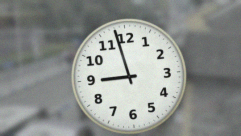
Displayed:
8,58
